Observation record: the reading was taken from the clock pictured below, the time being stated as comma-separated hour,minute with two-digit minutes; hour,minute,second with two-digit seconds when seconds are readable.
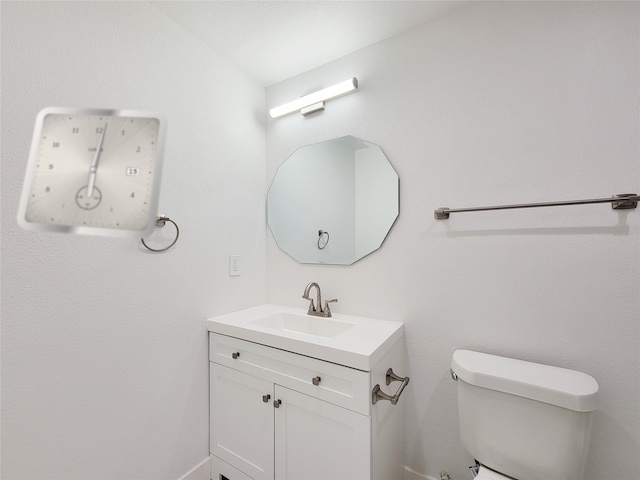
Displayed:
6,01
